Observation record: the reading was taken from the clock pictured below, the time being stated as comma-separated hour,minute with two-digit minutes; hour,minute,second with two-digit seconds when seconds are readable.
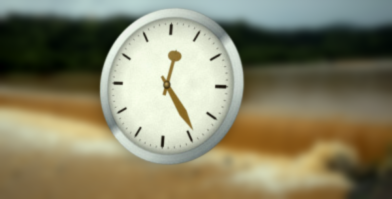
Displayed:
12,24
